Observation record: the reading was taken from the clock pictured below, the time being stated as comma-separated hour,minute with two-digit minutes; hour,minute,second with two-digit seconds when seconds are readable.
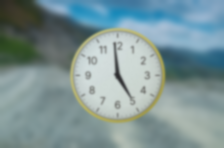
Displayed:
4,59
